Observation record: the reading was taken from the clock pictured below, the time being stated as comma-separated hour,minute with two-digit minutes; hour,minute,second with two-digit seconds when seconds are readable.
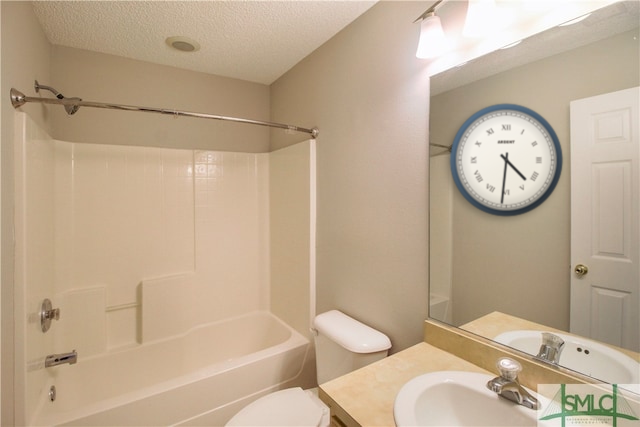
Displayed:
4,31
